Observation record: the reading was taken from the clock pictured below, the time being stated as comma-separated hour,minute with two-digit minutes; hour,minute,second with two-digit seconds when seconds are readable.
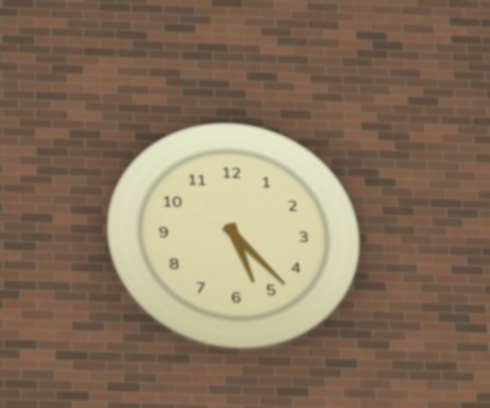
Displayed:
5,23
